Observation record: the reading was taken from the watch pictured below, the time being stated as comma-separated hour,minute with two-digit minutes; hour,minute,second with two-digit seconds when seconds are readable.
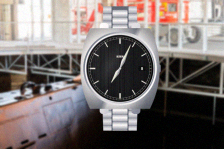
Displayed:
7,04
